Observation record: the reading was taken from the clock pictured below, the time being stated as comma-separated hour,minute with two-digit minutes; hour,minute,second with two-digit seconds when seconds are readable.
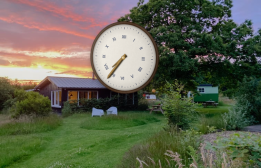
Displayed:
7,36
